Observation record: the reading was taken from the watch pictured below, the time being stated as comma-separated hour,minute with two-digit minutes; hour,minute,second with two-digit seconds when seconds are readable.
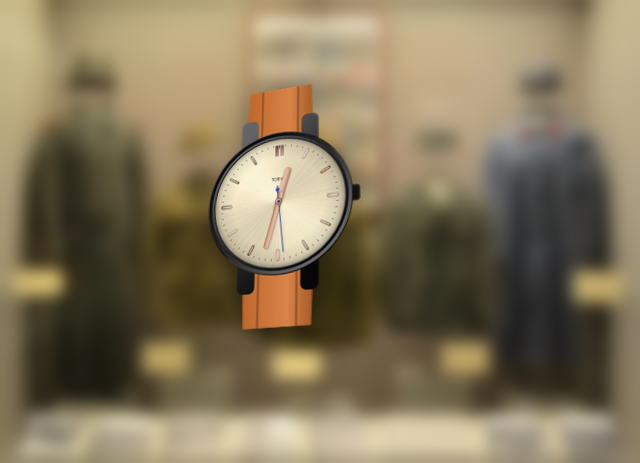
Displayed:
12,32,29
